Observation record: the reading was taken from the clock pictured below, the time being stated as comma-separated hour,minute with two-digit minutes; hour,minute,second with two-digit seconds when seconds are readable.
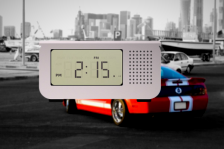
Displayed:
2,15
